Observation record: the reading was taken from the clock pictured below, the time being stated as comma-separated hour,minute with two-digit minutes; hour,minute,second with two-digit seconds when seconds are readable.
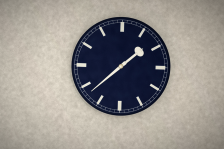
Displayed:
1,38
